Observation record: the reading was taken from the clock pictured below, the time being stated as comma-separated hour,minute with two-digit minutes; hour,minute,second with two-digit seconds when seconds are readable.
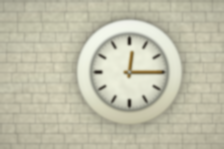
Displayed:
12,15
